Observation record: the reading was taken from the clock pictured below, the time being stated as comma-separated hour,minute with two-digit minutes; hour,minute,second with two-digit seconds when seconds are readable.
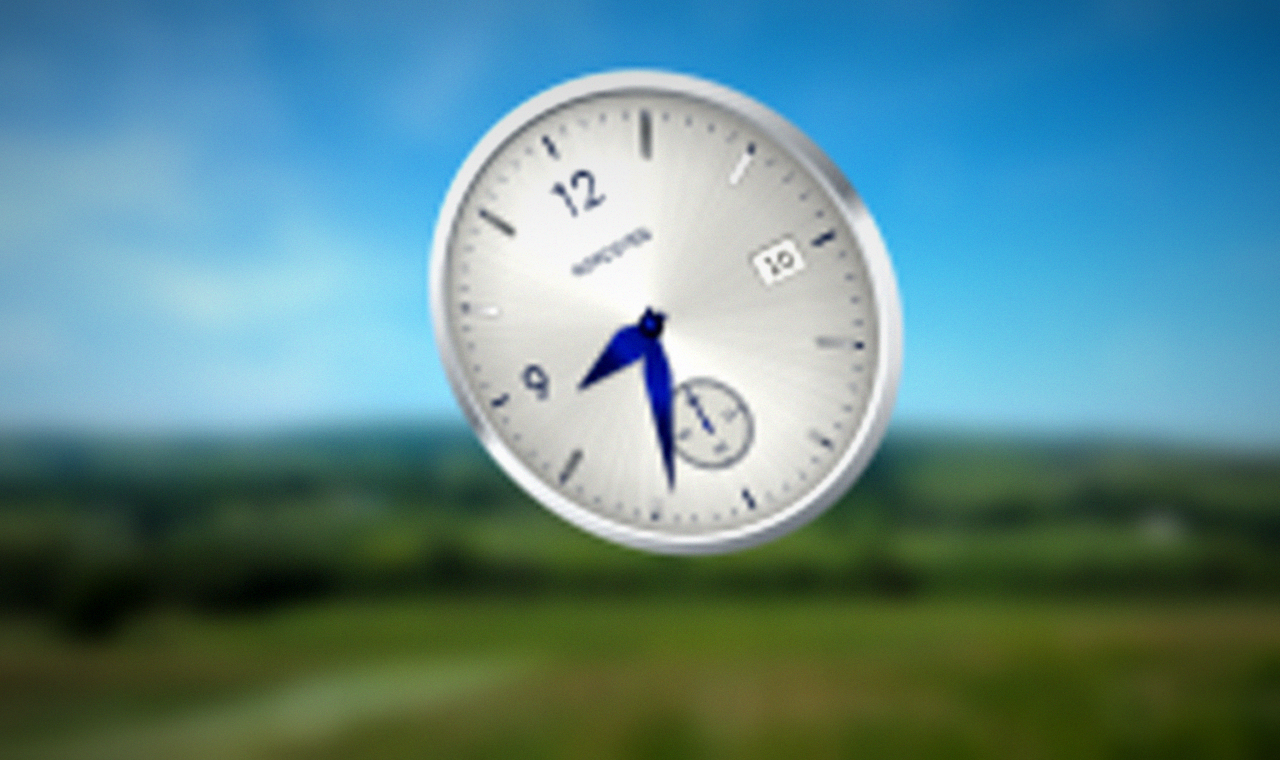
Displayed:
8,34
